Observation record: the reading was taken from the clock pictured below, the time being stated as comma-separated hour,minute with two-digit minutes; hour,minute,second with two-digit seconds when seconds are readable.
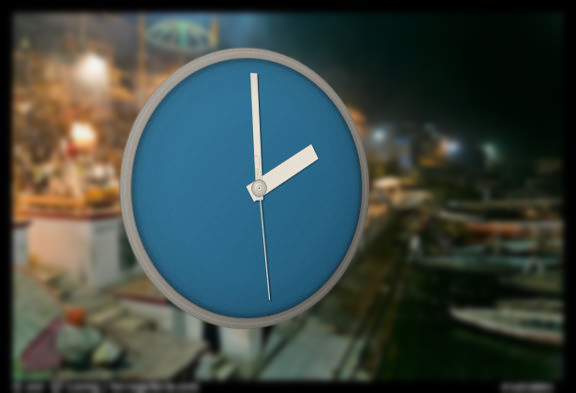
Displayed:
1,59,29
